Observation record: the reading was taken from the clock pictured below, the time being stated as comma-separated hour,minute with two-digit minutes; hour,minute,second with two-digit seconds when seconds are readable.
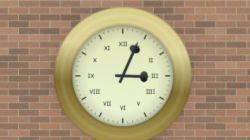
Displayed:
3,04
